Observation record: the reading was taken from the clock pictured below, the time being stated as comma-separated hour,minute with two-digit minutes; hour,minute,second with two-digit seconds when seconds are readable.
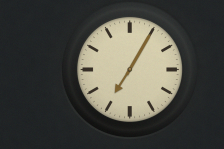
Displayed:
7,05
